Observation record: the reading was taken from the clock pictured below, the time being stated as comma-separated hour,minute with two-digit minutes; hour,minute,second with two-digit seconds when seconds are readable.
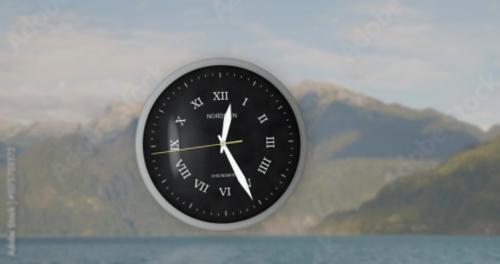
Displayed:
12,25,44
